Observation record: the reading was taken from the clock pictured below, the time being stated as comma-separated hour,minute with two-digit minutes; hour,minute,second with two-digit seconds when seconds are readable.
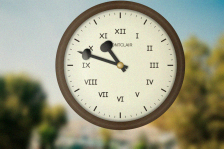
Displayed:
10,48
